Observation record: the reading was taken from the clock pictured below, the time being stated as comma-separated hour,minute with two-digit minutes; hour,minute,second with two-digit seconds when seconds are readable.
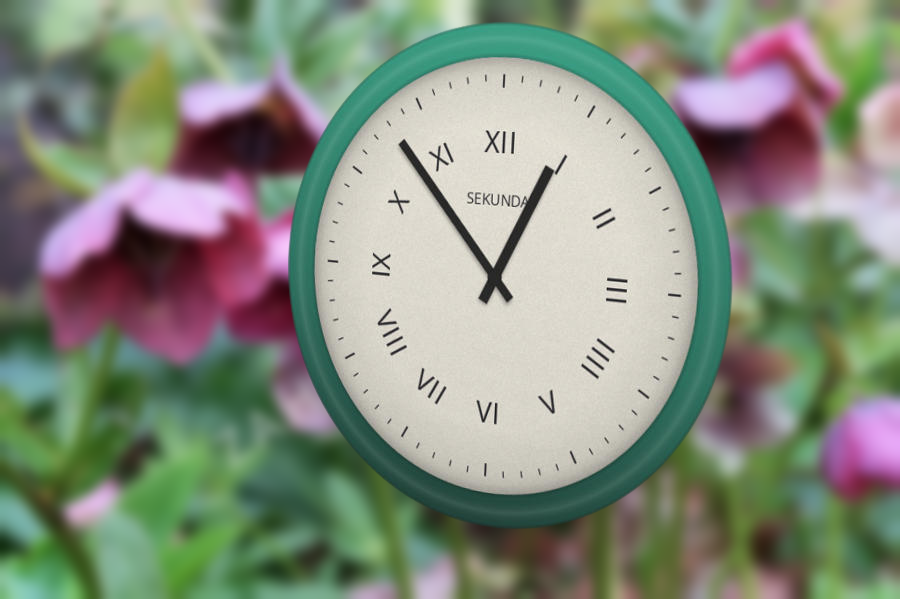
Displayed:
12,53
